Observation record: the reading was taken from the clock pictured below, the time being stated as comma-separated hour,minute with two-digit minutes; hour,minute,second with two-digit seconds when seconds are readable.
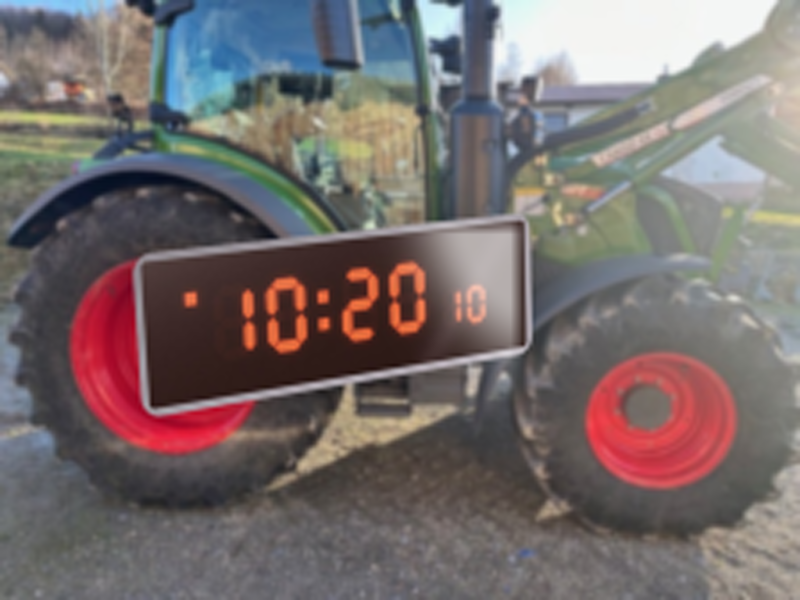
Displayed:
10,20,10
